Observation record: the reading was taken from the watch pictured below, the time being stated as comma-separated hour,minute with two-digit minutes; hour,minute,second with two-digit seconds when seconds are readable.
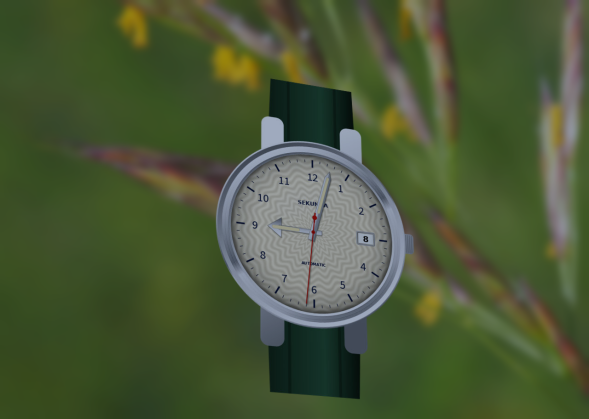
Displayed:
9,02,31
